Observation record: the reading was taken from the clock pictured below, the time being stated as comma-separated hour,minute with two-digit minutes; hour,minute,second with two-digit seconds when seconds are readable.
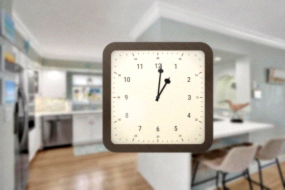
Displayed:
1,01
